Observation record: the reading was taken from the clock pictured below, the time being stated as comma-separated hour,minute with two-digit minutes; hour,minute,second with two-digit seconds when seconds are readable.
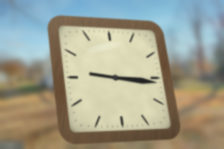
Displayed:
9,16
